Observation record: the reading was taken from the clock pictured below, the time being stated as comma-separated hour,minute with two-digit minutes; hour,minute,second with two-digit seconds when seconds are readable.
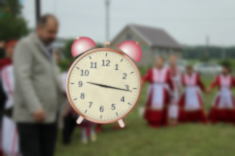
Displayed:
9,16
